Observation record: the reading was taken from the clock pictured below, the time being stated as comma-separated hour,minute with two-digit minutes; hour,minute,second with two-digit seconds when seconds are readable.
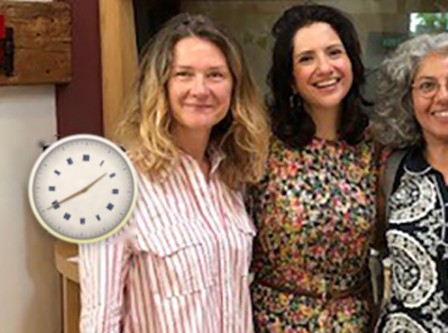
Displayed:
1,40
